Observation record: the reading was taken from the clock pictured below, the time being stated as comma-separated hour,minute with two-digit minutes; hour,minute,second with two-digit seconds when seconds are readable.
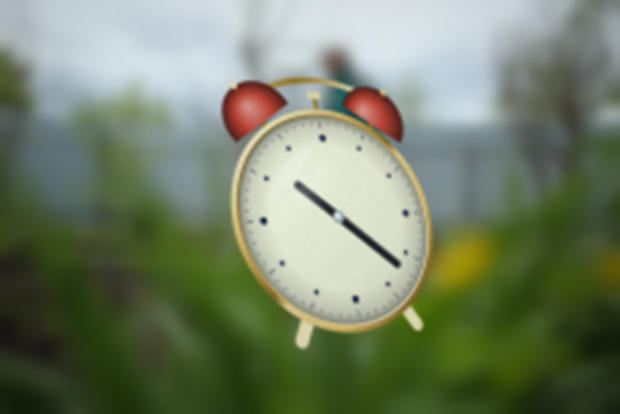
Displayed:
10,22
